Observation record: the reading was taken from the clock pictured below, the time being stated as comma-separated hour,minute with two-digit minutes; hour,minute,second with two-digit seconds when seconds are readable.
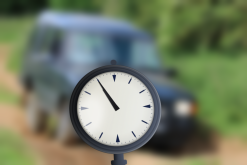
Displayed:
10,55
